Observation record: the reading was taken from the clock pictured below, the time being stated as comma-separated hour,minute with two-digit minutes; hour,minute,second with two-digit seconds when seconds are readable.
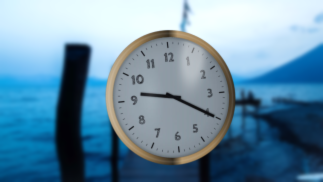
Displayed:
9,20
